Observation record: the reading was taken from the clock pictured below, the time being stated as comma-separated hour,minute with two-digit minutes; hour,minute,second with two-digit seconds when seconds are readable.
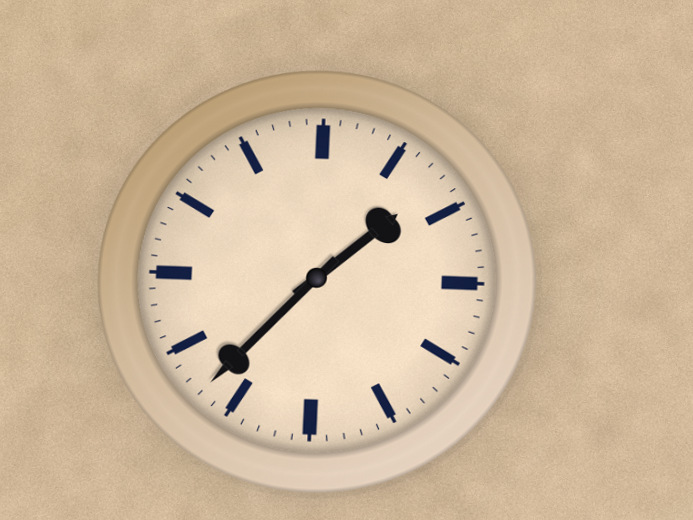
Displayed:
1,37
